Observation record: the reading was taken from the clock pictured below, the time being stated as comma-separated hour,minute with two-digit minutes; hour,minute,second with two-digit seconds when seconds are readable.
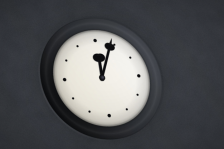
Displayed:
12,04
